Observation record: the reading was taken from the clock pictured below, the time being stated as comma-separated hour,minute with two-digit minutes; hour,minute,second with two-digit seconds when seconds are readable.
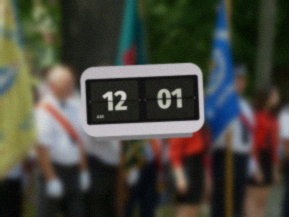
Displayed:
12,01
